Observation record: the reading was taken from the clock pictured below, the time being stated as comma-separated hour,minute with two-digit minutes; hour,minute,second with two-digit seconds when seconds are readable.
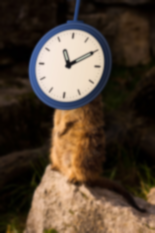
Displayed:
11,10
